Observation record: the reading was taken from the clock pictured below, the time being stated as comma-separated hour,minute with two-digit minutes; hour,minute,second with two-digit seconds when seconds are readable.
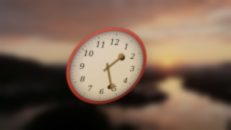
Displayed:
1,26
